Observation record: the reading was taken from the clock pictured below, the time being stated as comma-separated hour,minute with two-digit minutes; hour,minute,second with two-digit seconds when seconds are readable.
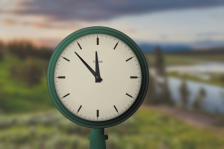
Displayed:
11,53
